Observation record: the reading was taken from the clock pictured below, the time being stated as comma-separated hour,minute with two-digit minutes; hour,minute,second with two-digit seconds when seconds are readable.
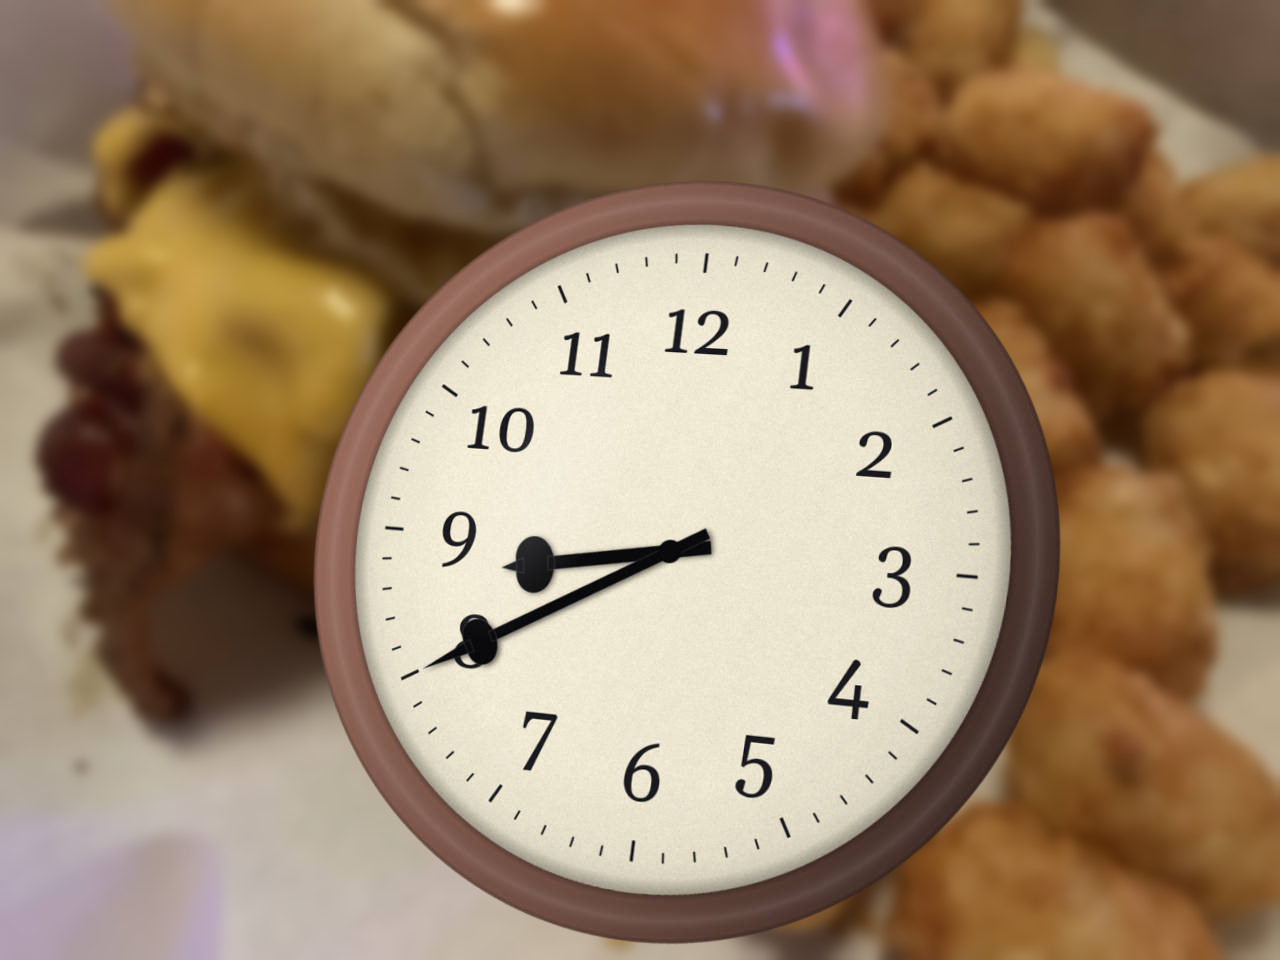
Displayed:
8,40
